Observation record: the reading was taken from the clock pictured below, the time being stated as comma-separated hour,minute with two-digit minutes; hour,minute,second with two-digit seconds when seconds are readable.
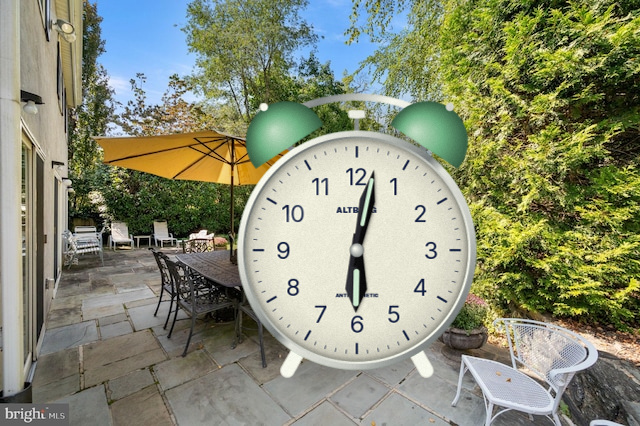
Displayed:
6,02
